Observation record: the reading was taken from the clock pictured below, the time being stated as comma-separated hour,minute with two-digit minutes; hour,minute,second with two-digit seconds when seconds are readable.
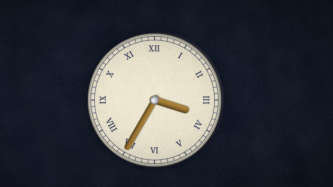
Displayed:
3,35
